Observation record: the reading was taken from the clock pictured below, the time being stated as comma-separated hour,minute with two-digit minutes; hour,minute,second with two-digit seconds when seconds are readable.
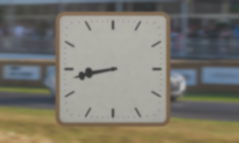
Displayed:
8,43
